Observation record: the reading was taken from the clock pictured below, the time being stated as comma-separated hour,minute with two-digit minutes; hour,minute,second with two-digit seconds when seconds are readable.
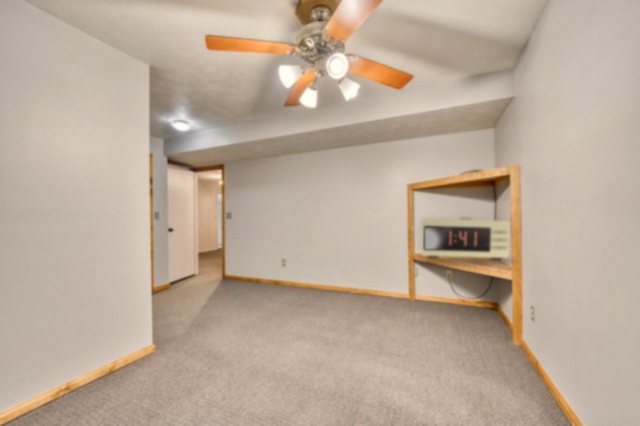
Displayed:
1,41
